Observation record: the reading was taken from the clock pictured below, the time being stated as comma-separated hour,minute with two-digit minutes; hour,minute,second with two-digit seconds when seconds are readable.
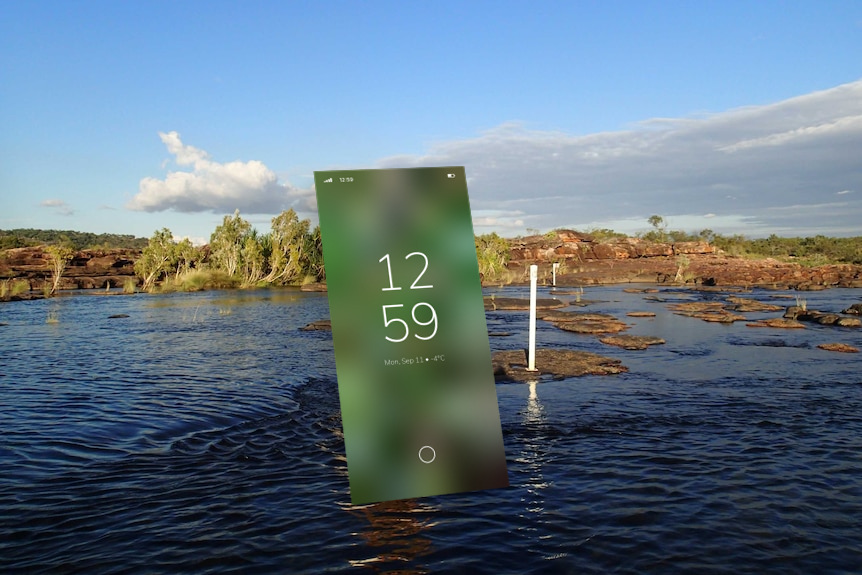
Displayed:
12,59
